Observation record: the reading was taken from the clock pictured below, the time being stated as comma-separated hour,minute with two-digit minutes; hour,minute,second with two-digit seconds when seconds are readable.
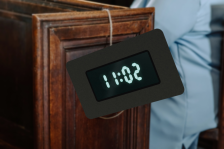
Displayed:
11,02
